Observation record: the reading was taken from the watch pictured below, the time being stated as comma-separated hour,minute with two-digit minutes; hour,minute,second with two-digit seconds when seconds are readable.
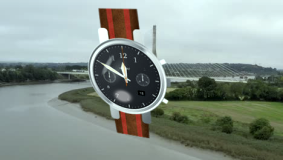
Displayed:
11,50
